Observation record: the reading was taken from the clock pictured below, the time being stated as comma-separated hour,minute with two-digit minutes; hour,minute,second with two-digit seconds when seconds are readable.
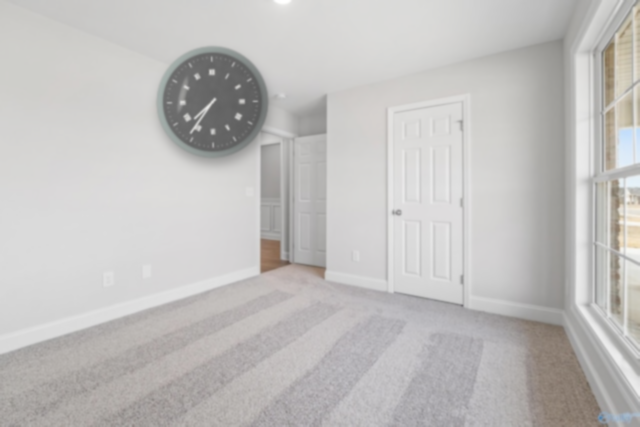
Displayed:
7,36
